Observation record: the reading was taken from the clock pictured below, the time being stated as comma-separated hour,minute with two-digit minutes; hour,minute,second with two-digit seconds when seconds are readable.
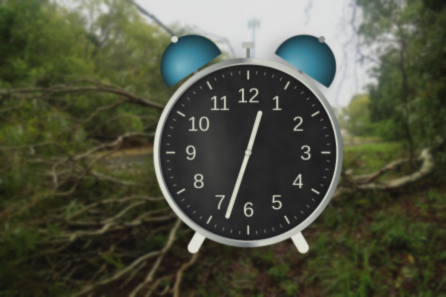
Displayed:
12,33
